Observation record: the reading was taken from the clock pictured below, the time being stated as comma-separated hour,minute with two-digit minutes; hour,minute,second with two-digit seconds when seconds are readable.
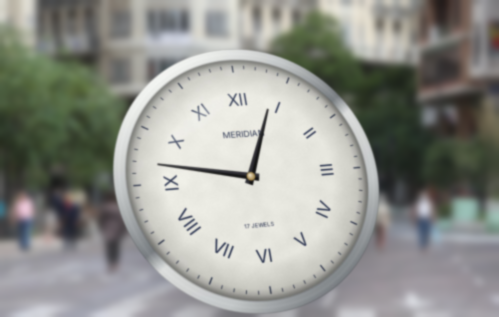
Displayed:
12,47
